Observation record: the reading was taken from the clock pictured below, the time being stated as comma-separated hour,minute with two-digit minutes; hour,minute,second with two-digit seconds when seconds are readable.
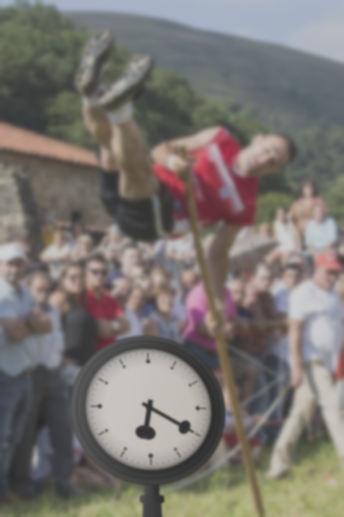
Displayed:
6,20
